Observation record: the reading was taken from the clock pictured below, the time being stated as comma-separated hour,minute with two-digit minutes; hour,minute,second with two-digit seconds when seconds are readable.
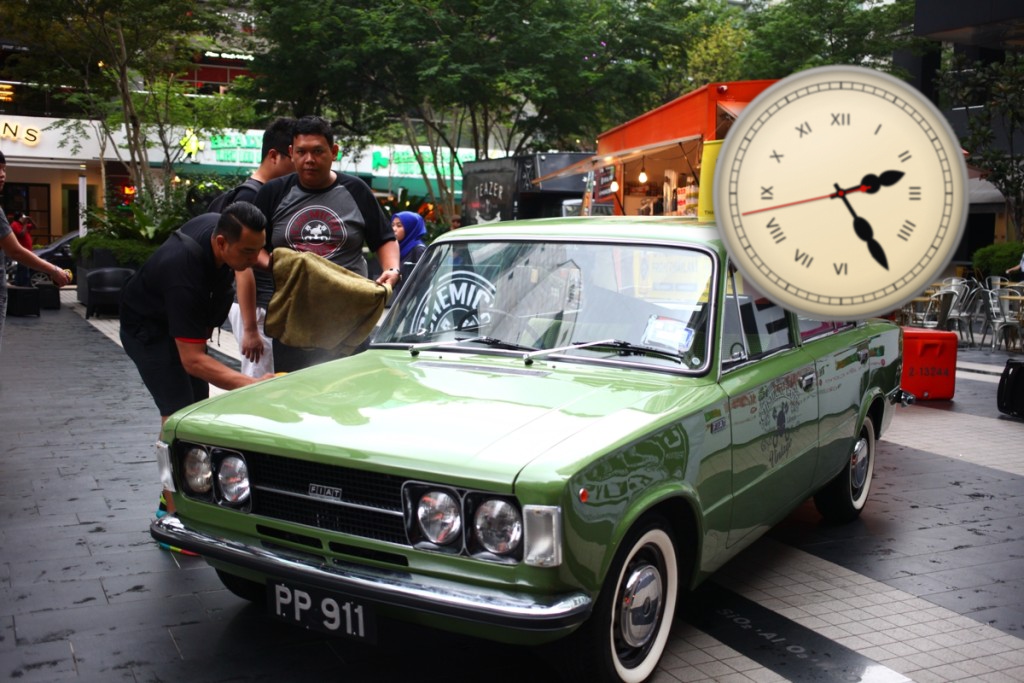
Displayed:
2,24,43
